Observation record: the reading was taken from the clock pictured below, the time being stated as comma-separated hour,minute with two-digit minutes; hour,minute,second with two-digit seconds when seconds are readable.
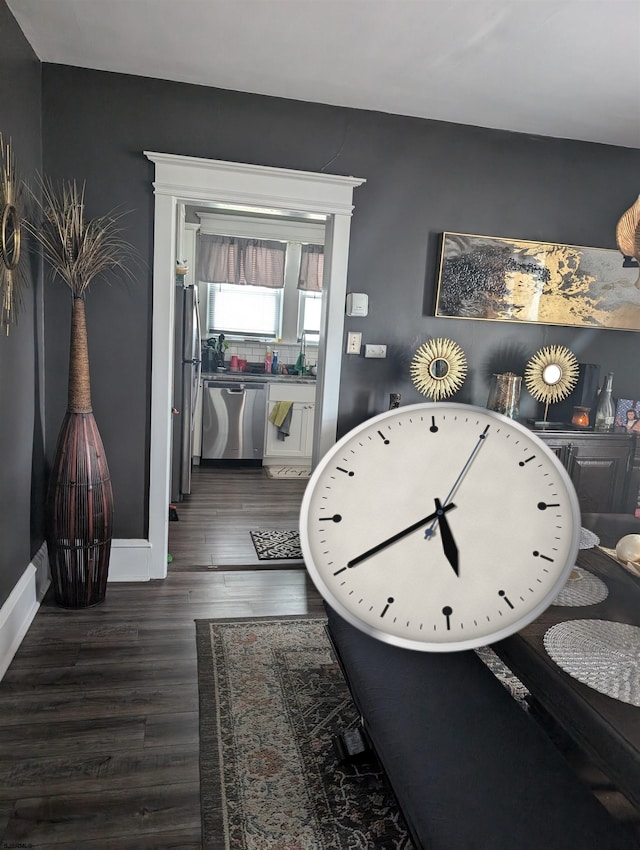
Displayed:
5,40,05
